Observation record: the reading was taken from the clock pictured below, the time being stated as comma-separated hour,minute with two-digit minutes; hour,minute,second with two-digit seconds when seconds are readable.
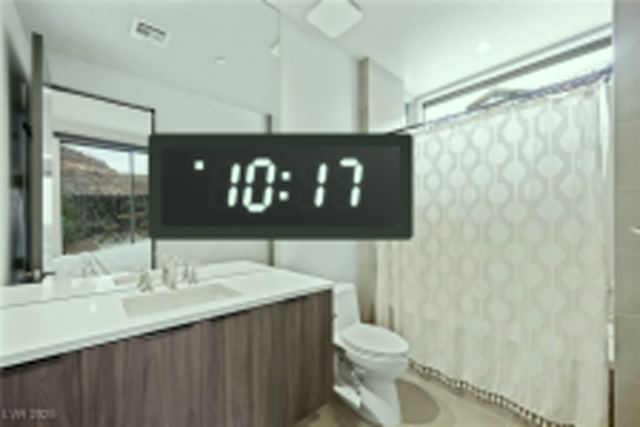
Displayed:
10,17
